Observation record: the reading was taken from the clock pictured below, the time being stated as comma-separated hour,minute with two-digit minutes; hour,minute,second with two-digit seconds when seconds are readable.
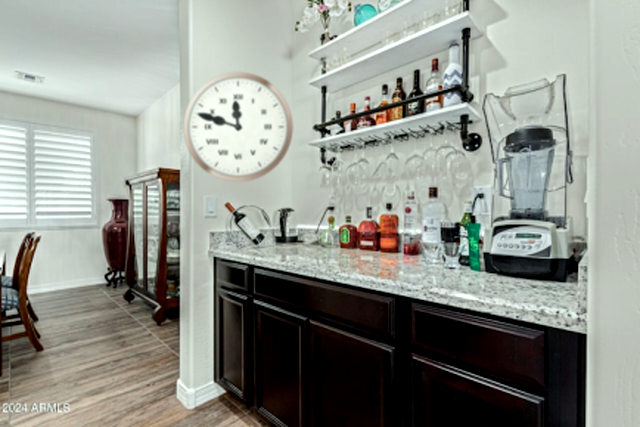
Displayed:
11,48
